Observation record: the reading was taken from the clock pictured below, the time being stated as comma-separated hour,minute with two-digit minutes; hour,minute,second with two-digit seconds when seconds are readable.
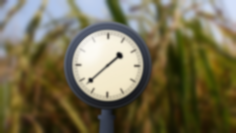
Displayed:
1,38
